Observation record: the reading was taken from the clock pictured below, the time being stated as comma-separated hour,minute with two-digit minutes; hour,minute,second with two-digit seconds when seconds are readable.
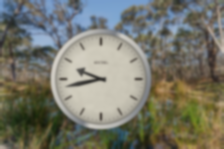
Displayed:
9,43
